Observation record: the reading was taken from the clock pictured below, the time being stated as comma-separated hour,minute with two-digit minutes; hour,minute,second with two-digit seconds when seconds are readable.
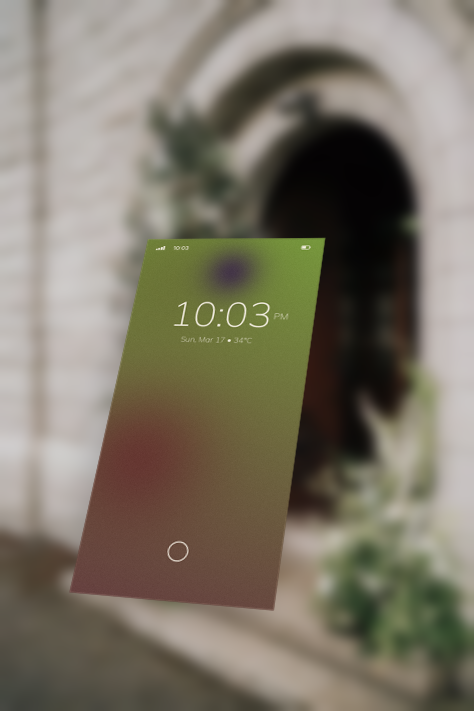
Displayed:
10,03
